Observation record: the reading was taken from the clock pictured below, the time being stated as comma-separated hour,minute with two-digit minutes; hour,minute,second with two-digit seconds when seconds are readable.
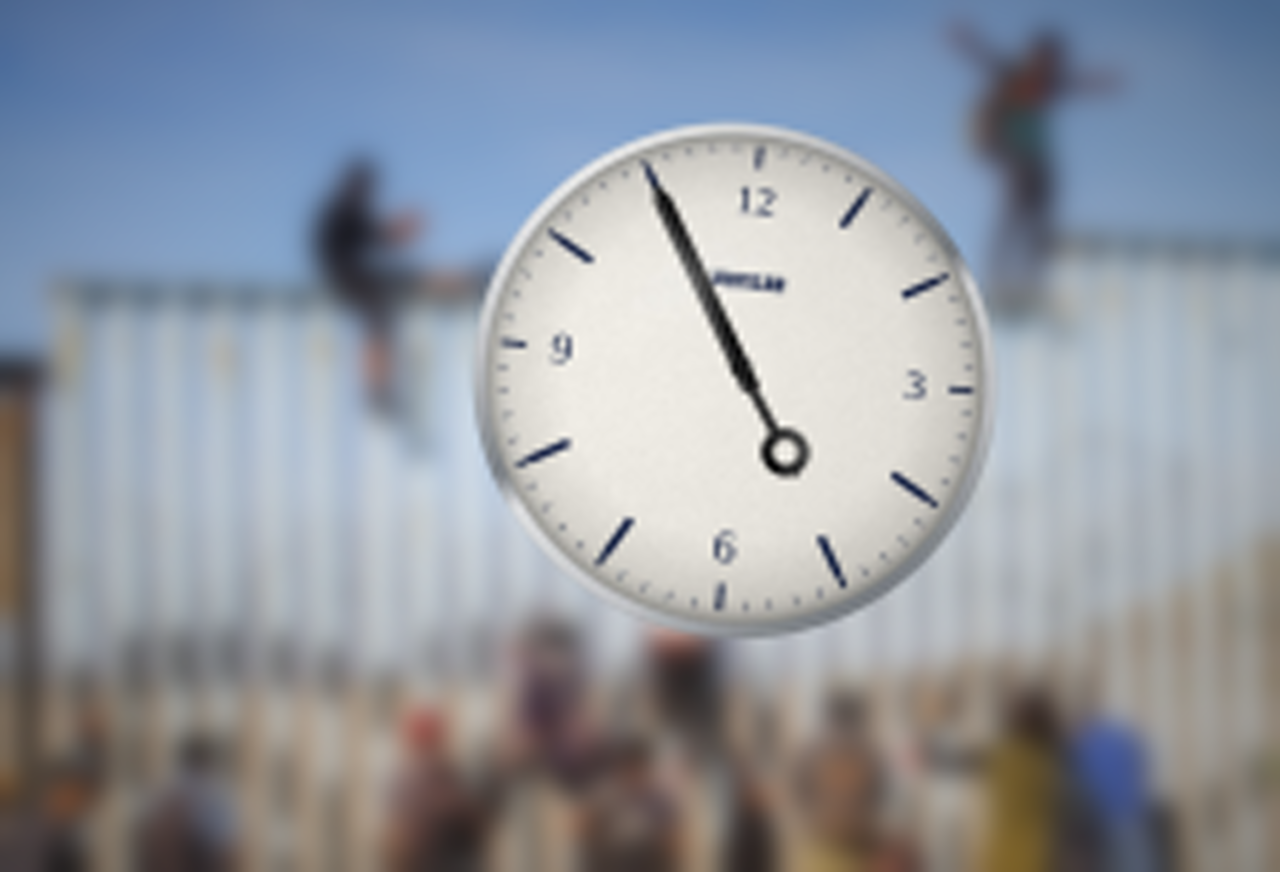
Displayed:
4,55
